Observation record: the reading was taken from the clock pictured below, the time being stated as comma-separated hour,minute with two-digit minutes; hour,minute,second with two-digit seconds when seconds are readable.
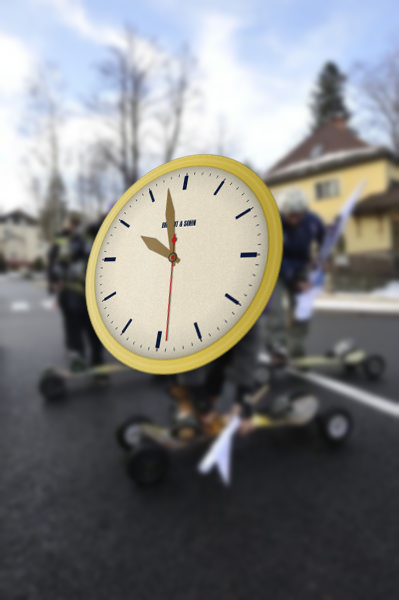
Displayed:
9,57,29
